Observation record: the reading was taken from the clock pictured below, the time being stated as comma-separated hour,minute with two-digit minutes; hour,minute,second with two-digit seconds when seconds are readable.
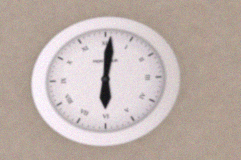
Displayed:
6,01
